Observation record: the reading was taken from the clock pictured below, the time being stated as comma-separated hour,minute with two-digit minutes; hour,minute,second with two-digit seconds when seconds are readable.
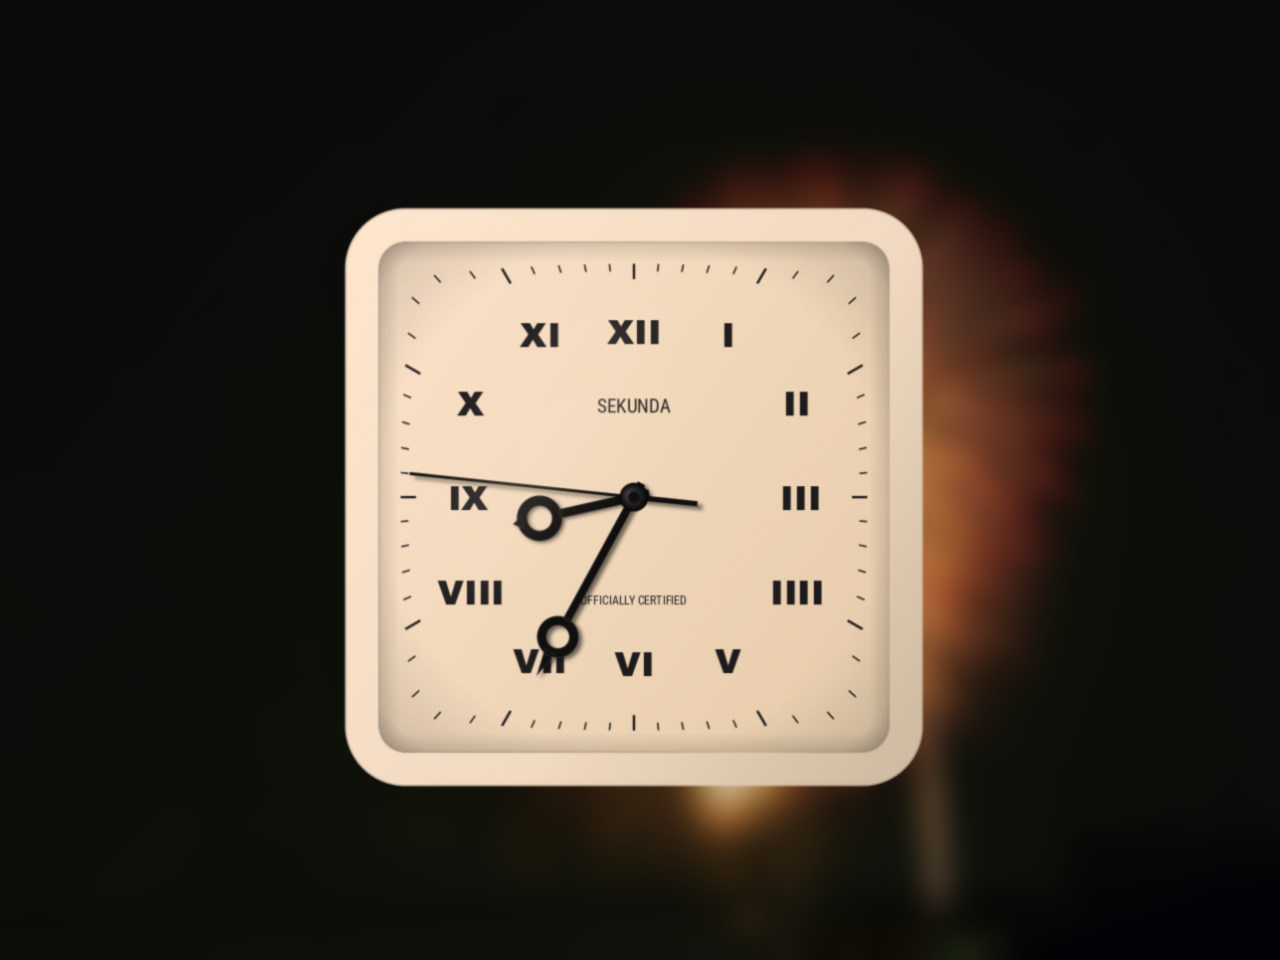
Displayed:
8,34,46
